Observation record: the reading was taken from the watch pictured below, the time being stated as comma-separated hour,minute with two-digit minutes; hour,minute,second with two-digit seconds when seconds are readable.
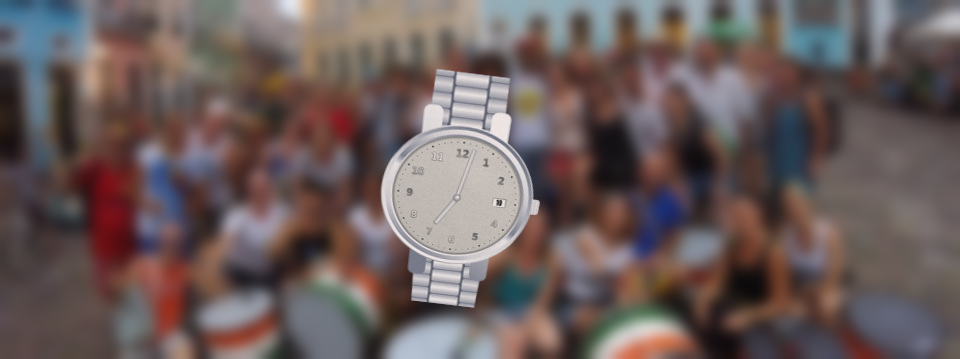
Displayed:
7,02
